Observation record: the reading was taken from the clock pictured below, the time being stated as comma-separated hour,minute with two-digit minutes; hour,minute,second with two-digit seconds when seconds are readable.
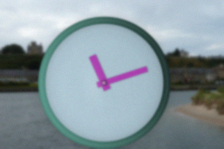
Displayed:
11,12
